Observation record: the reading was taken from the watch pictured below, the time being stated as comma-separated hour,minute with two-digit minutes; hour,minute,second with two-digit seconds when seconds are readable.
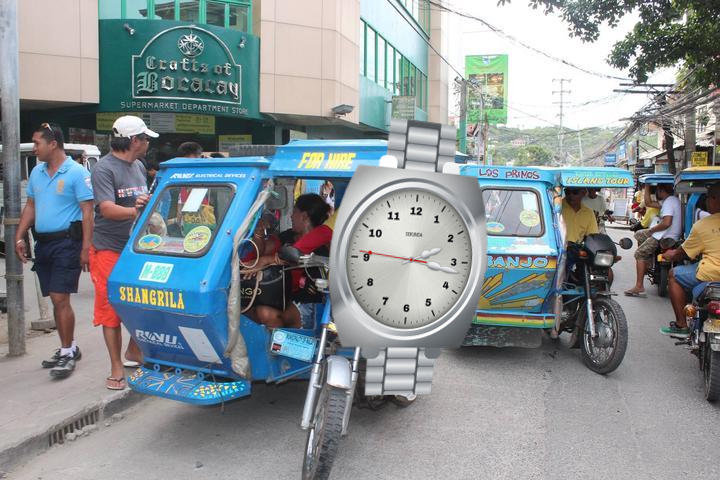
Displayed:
2,16,46
